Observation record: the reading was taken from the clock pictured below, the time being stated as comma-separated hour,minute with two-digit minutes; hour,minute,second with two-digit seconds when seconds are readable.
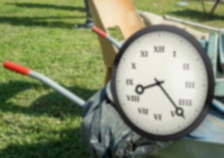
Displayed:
8,23
